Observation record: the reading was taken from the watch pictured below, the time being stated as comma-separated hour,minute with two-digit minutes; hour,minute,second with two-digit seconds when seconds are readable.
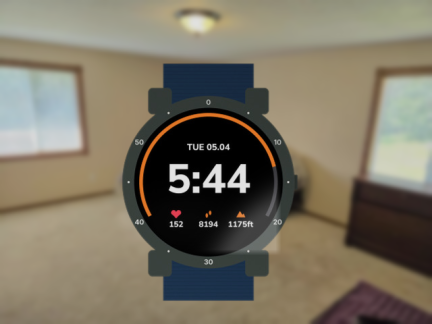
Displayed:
5,44
